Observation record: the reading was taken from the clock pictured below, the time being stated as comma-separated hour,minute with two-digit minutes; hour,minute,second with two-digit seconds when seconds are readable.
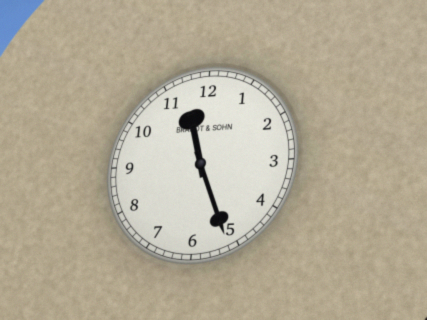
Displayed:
11,26
